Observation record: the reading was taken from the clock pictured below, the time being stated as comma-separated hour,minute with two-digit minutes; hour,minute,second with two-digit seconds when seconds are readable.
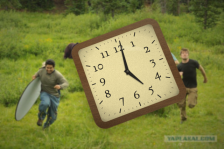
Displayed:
5,01
